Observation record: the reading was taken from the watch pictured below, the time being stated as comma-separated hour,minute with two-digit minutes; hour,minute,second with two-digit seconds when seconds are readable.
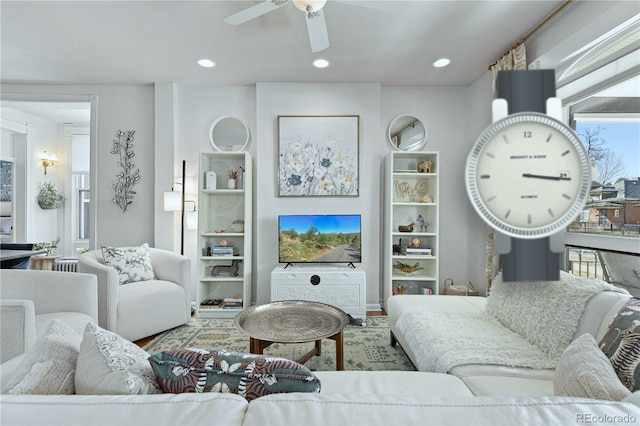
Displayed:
3,16
